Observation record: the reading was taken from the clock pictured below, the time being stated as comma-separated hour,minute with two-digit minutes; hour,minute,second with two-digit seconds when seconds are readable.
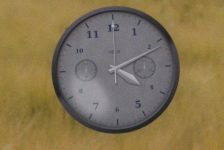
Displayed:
4,11
